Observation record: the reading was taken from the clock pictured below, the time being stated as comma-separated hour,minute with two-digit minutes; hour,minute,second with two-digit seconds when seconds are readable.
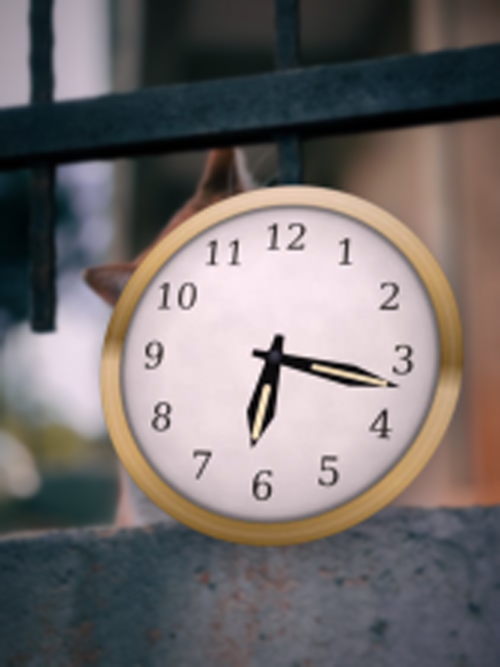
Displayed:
6,17
